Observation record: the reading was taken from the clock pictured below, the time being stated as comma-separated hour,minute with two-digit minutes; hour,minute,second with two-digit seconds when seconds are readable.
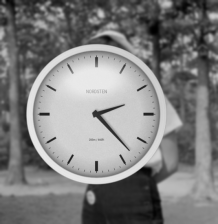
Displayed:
2,23
